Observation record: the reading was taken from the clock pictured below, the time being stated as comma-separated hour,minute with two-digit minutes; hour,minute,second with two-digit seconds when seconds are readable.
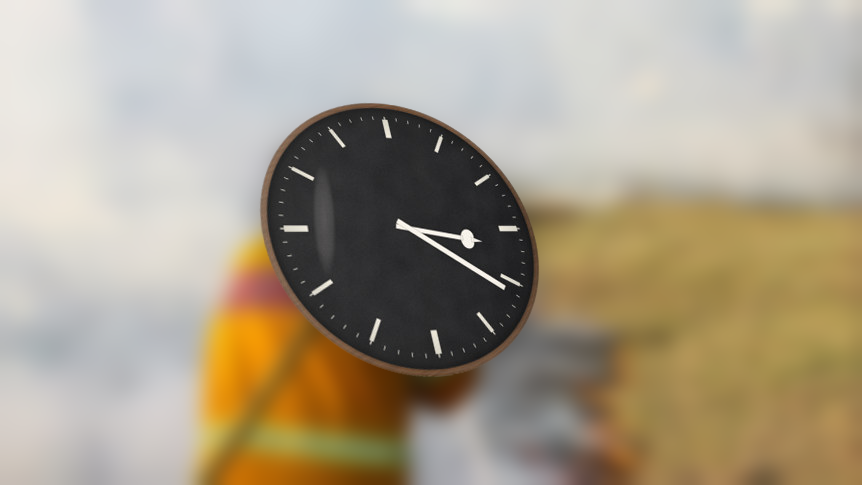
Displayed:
3,21
